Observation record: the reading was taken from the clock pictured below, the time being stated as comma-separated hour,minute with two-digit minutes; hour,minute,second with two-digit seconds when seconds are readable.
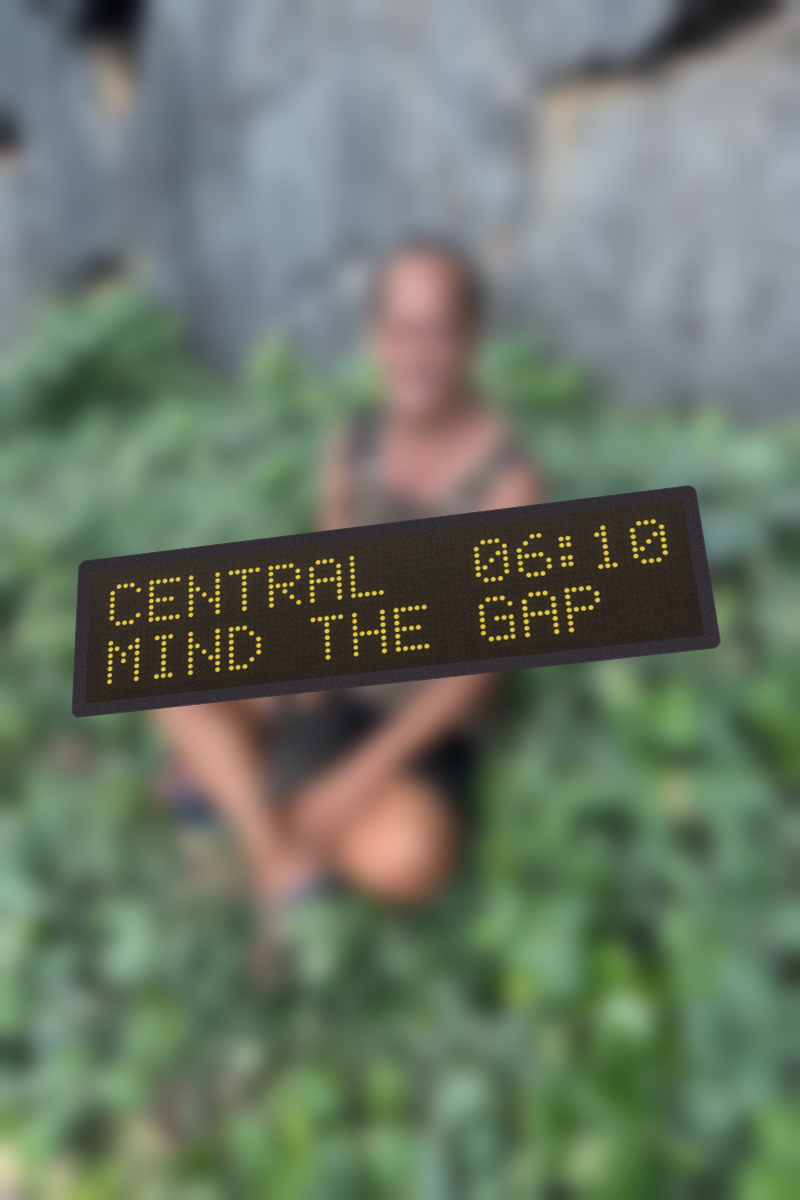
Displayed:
6,10
